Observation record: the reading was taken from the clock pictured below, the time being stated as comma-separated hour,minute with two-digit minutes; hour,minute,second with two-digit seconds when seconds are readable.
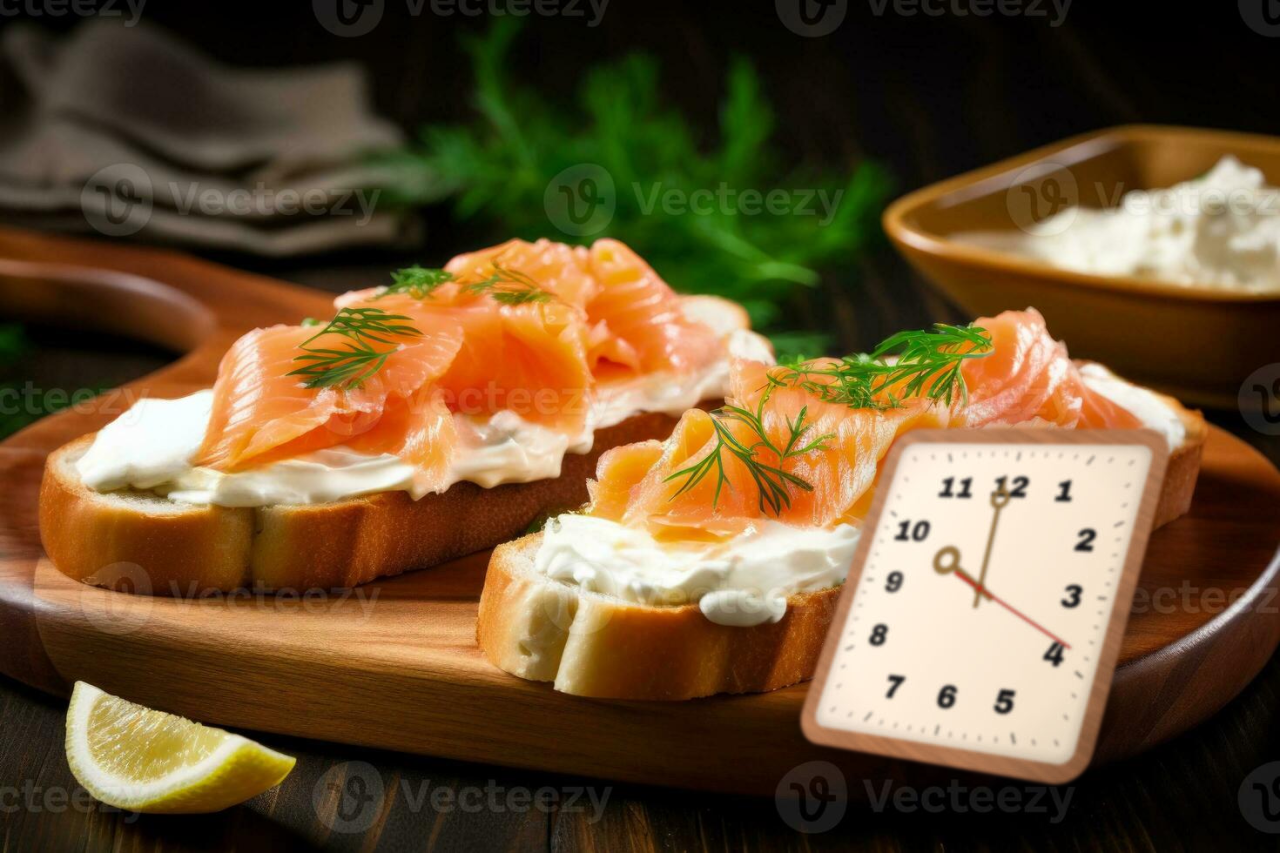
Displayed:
9,59,19
